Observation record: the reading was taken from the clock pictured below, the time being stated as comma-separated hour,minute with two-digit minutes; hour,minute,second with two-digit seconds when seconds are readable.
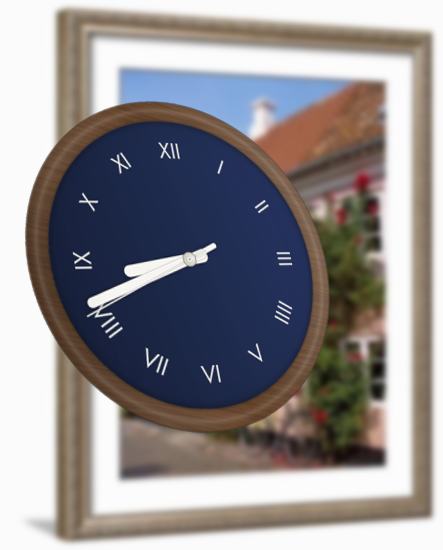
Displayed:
8,41,41
